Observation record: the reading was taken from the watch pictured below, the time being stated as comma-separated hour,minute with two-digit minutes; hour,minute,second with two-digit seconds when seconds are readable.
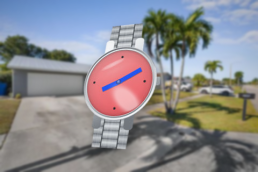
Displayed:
8,10
